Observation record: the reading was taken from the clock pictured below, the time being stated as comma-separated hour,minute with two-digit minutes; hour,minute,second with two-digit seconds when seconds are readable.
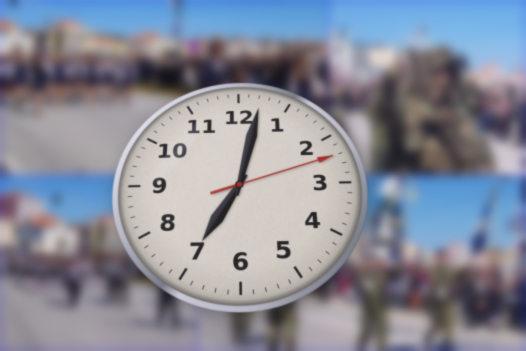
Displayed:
7,02,12
